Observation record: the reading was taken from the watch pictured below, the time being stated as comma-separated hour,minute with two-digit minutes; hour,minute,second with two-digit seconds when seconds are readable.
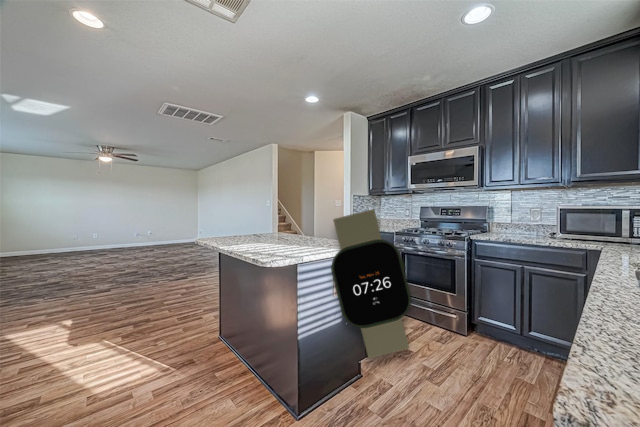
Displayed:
7,26
